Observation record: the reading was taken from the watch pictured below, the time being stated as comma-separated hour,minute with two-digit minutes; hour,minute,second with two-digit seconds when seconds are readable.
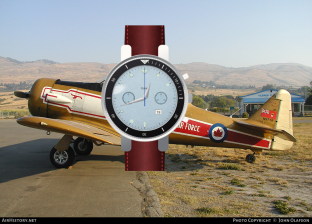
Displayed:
12,42
